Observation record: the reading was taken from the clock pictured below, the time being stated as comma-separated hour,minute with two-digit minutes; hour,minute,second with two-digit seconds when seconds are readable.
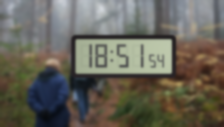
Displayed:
18,51,54
